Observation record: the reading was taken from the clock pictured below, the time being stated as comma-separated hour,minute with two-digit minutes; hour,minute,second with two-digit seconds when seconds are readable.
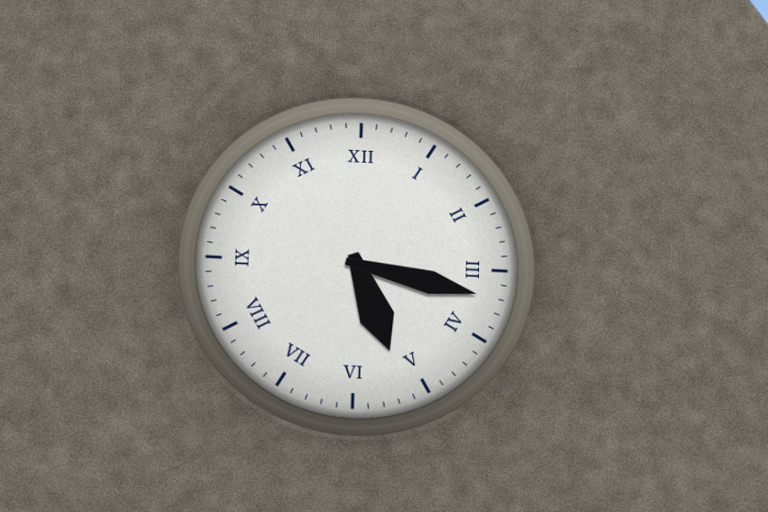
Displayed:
5,17
